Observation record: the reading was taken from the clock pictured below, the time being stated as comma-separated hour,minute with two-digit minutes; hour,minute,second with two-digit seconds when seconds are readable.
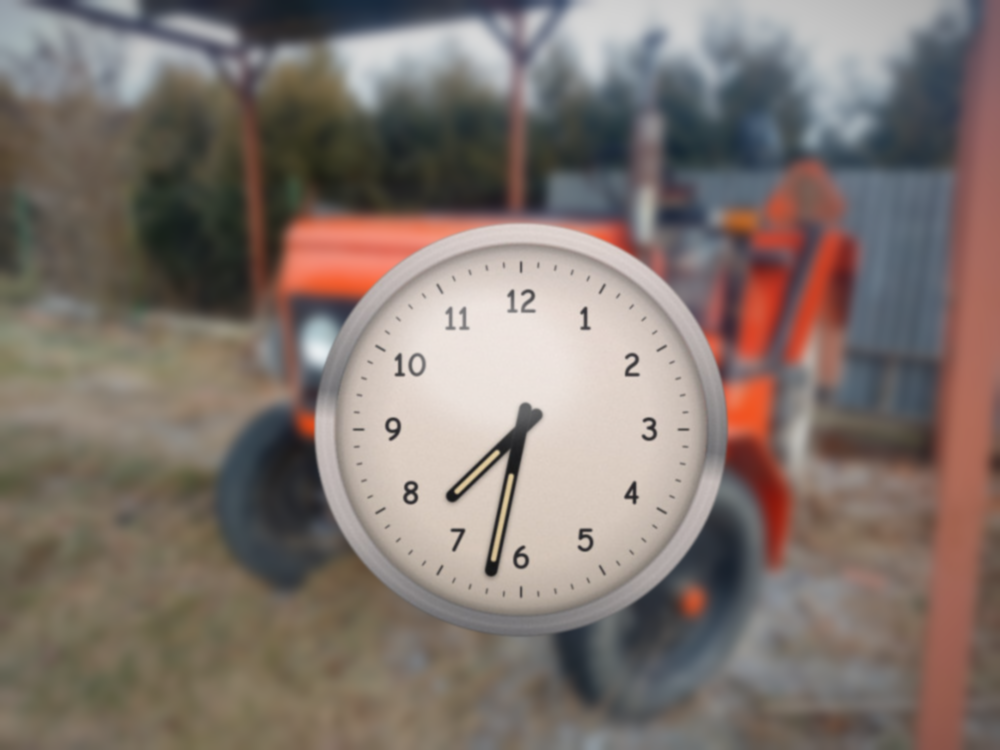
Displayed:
7,32
